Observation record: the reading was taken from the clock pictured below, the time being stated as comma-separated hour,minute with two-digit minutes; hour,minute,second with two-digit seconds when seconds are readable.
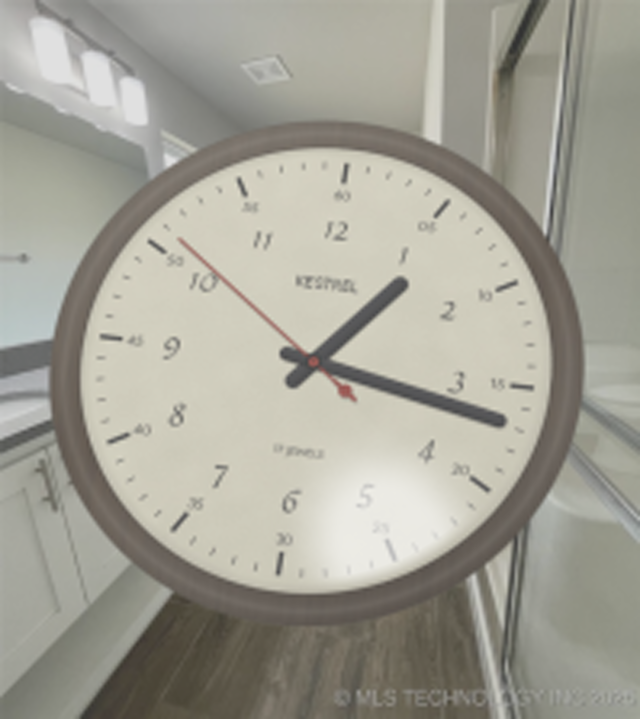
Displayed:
1,16,51
